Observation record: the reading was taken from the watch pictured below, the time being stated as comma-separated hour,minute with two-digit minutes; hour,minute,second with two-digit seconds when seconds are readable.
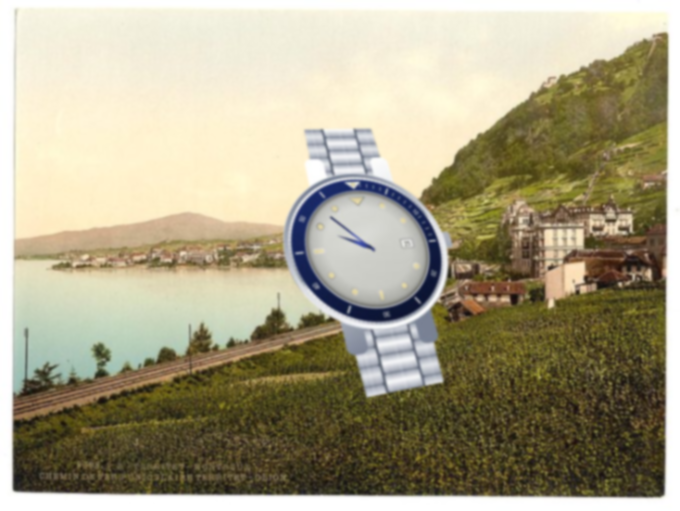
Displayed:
9,53
